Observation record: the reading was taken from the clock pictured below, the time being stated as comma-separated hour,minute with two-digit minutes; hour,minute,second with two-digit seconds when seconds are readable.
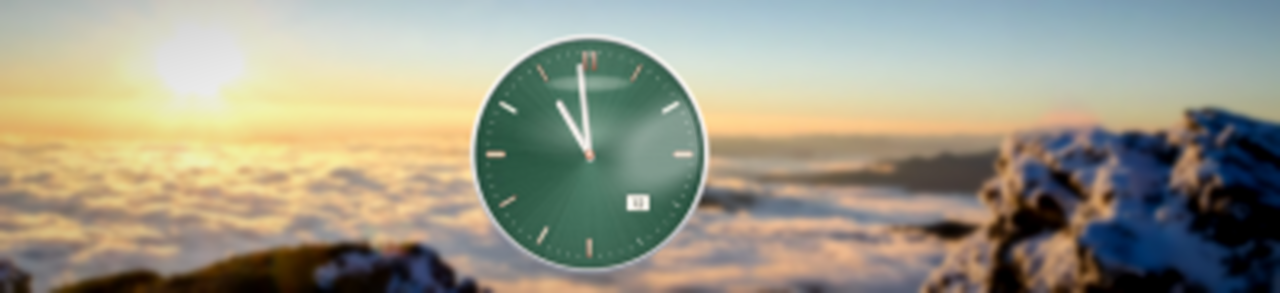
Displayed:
10,59
